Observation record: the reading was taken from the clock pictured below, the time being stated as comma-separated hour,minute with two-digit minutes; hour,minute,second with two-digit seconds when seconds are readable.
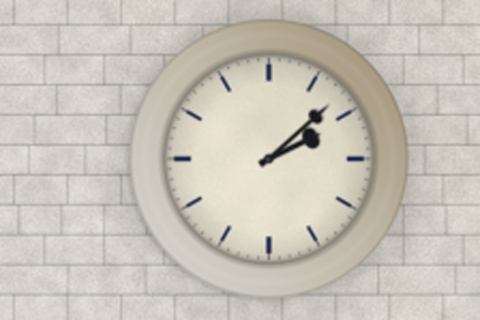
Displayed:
2,08
